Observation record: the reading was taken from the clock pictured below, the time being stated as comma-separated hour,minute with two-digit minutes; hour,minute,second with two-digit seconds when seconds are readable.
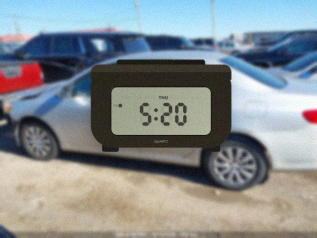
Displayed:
5,20
